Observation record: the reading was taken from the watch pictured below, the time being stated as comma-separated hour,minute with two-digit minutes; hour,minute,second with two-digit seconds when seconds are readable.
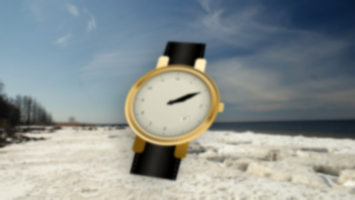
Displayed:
2,10
